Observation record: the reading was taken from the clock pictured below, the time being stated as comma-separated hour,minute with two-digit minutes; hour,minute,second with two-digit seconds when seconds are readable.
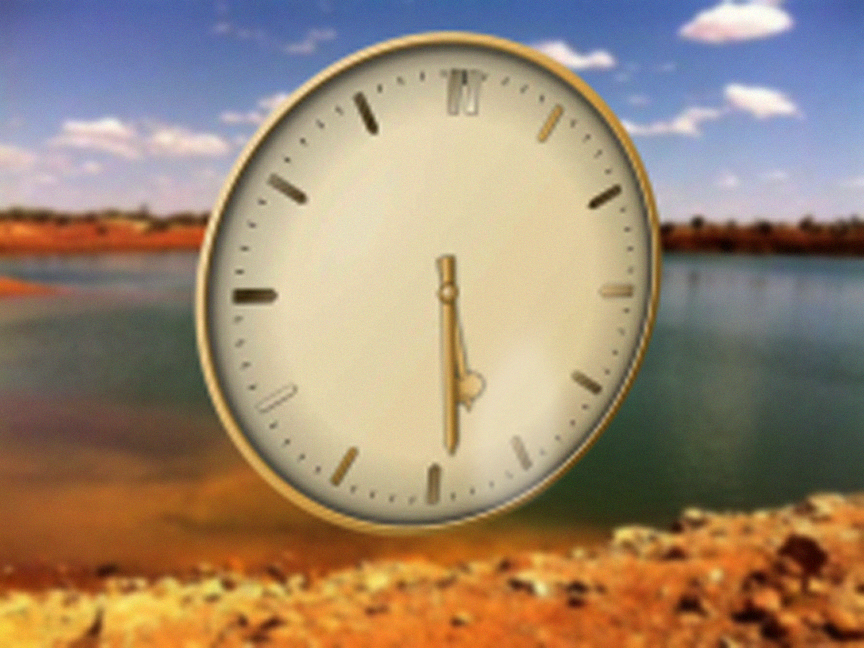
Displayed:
5,29
